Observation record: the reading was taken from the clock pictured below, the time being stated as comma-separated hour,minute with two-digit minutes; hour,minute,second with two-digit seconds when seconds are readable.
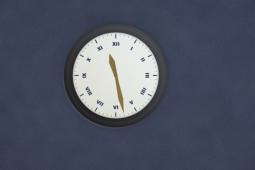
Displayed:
11,28
